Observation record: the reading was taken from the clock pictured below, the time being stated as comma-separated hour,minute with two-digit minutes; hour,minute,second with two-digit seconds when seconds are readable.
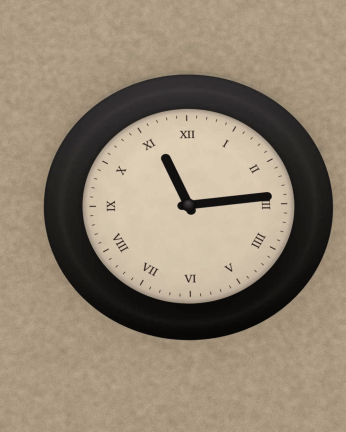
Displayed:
11,14
